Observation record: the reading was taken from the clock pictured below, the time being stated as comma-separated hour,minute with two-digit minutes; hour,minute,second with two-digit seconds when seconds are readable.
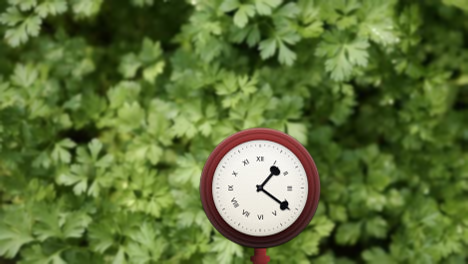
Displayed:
1,21
